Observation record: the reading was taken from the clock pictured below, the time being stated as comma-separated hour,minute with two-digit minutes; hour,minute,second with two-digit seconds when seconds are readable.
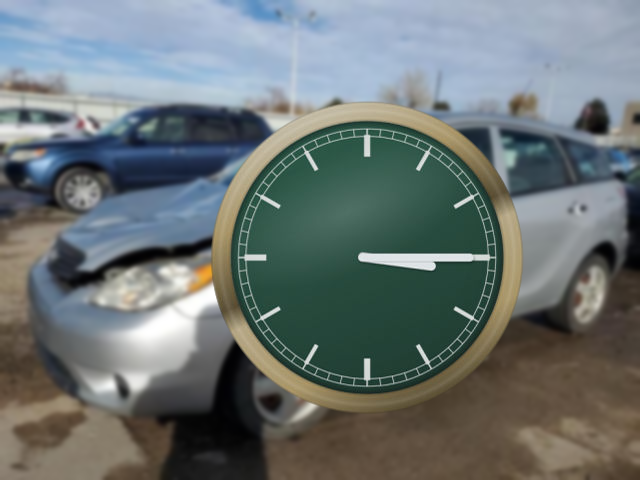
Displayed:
3,15
